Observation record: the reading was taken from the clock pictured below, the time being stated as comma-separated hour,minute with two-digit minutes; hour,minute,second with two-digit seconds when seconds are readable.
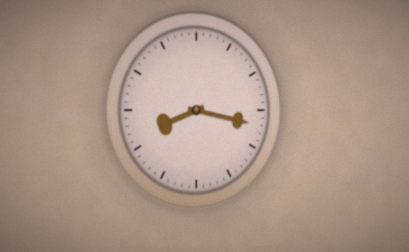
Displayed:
8,17
